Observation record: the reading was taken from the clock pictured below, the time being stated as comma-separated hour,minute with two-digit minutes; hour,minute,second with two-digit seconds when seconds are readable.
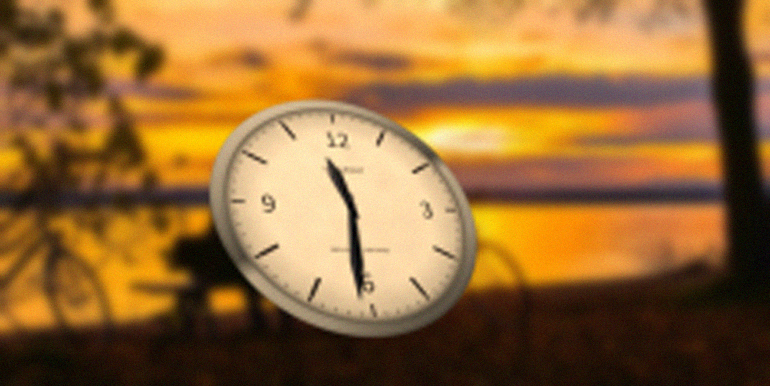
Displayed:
11,31
